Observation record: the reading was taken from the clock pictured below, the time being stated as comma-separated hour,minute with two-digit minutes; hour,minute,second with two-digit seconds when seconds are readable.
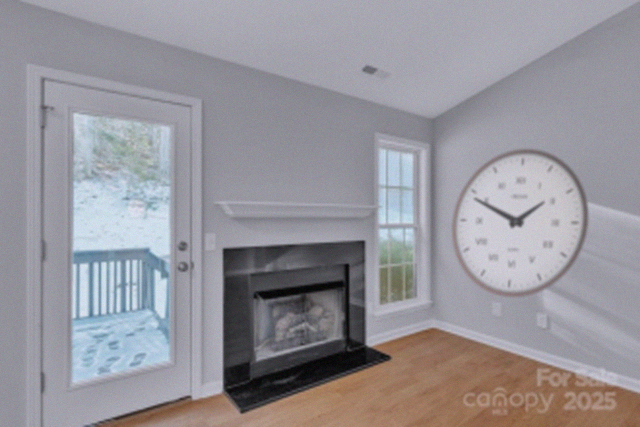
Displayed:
1,49
